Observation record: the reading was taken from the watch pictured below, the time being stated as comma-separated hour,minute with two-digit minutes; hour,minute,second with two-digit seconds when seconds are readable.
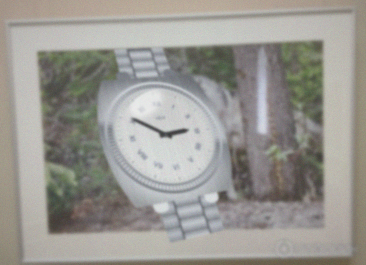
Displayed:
2,51
